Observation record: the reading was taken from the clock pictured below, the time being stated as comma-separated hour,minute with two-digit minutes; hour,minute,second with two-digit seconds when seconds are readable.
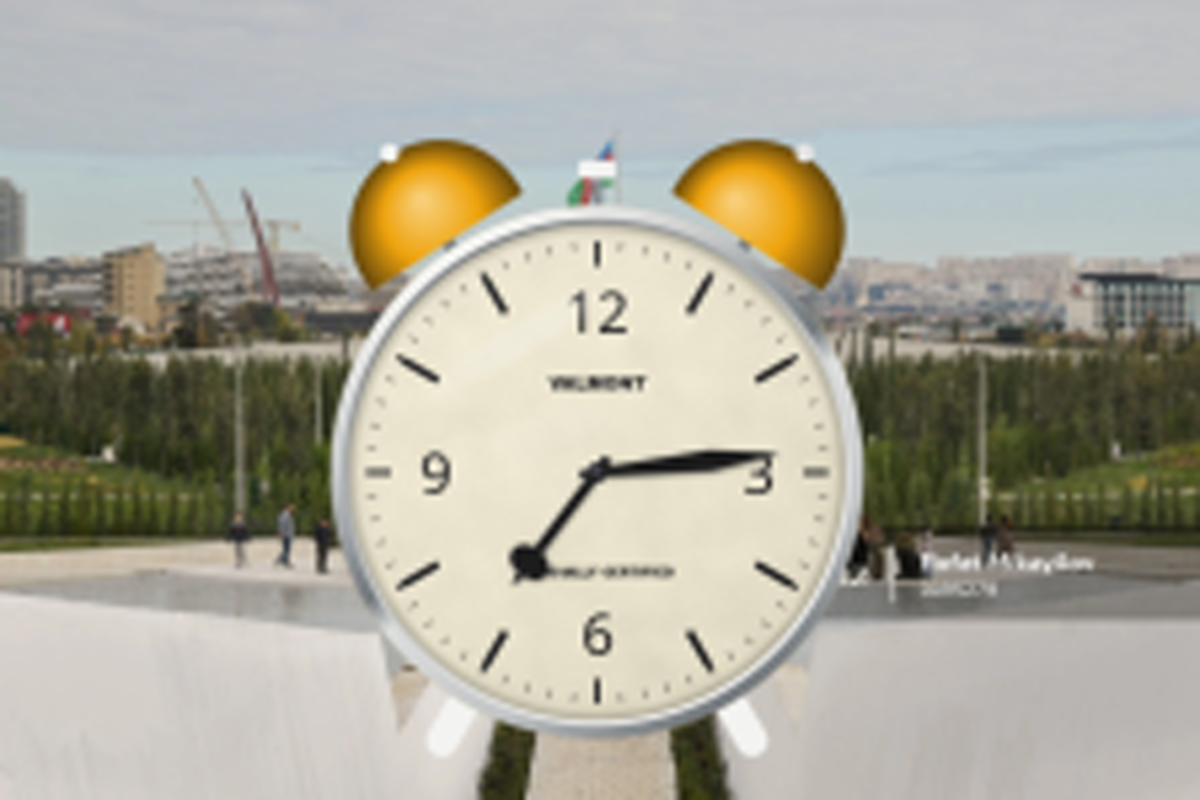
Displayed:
7,14
